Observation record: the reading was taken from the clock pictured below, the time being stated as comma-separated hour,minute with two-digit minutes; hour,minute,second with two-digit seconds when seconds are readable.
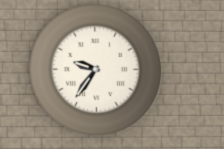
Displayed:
9,36
